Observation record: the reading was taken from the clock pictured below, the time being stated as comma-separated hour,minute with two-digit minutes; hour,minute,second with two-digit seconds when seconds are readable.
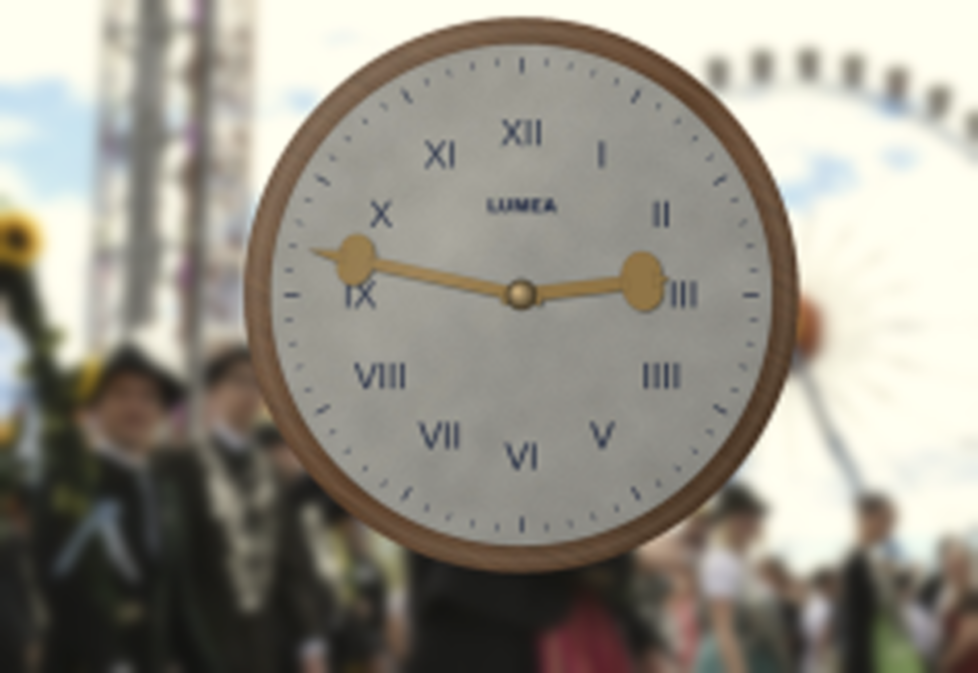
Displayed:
2,47
